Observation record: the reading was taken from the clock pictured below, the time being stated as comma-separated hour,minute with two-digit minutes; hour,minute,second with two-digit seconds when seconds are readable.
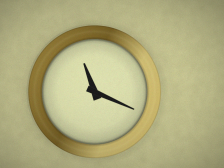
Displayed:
11,19
